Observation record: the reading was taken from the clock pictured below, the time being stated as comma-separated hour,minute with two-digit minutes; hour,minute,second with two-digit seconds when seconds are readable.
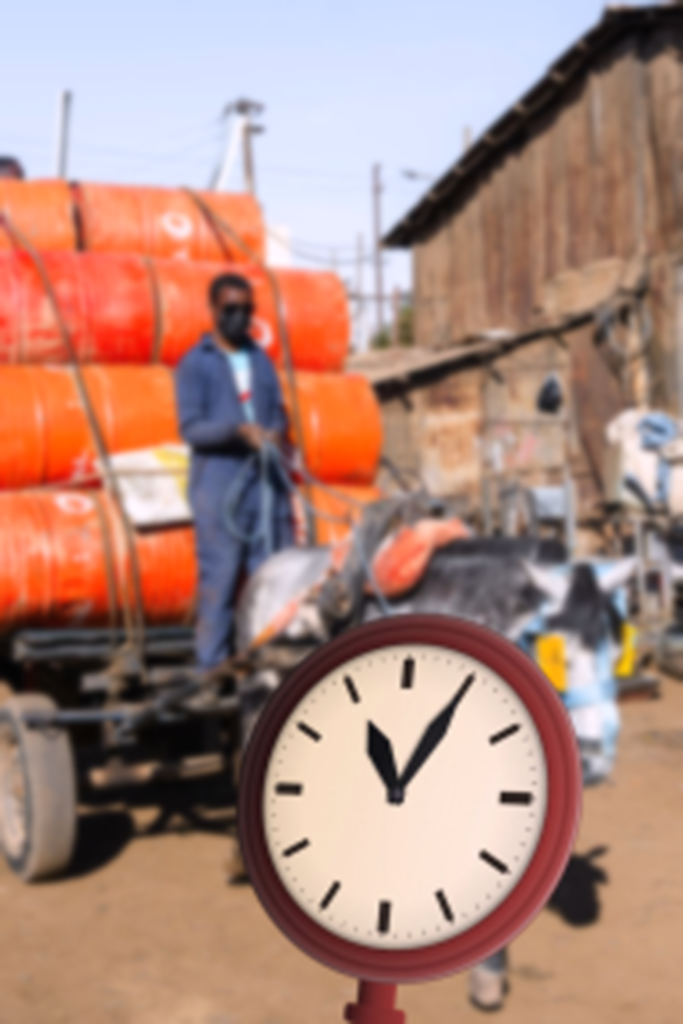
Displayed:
11,05
